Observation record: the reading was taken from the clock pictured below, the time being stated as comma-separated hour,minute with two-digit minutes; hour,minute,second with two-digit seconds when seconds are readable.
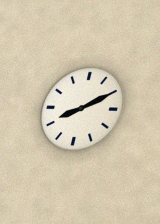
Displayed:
8,10
